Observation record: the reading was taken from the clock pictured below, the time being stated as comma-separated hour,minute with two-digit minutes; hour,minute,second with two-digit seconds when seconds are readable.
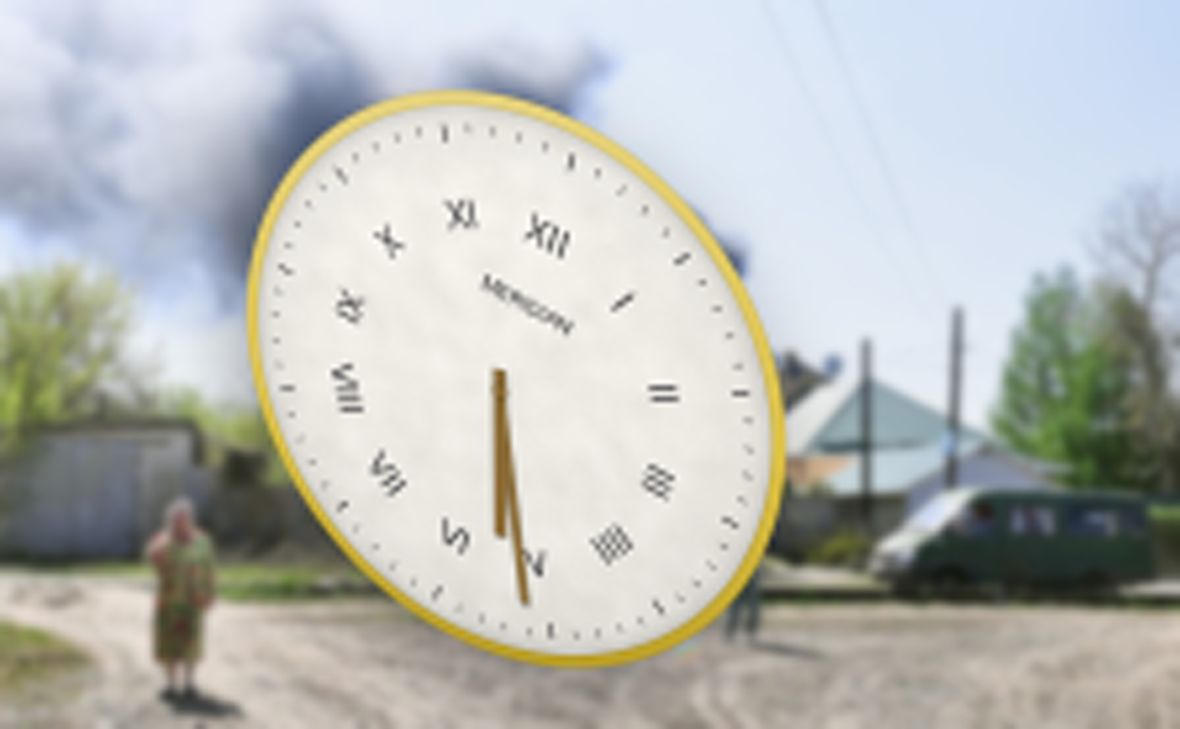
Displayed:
5,26
